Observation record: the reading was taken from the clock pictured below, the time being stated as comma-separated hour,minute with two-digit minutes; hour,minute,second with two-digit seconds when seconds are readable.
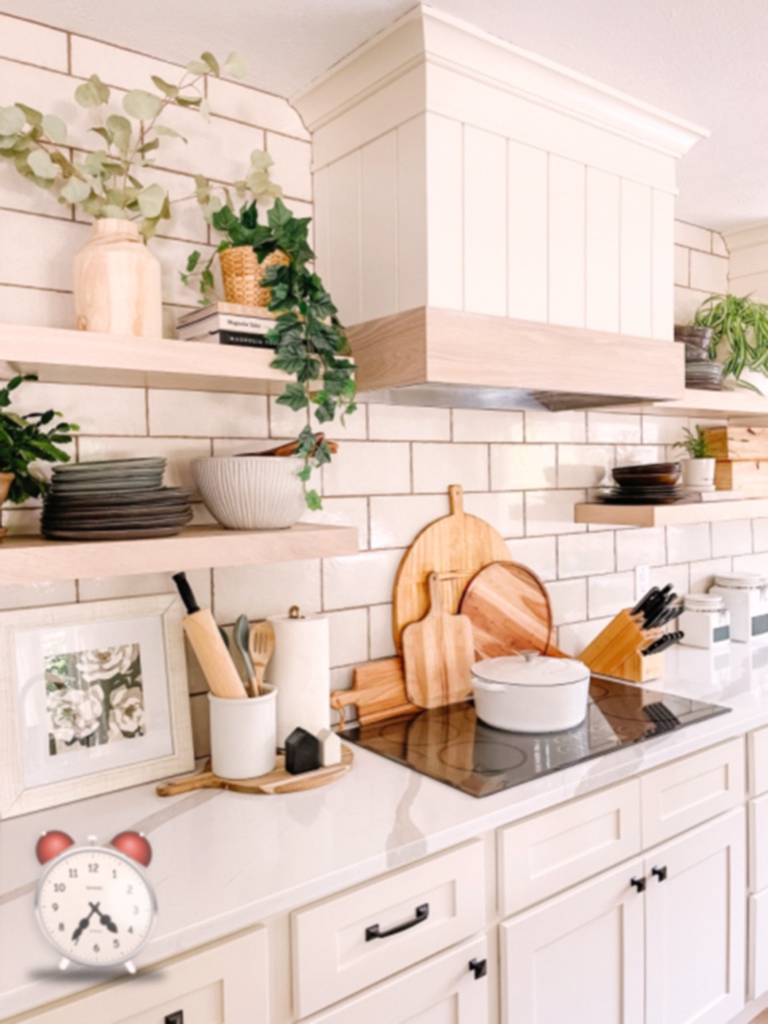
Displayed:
4,36
